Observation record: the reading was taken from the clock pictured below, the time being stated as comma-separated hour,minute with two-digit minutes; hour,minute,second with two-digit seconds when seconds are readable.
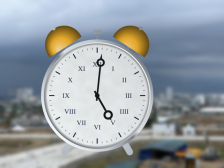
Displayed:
5,01
